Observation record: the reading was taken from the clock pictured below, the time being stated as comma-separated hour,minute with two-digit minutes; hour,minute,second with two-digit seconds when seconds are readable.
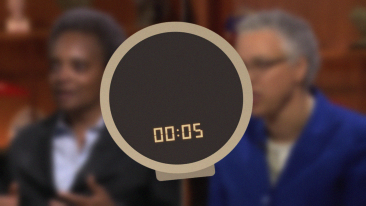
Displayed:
0,05
